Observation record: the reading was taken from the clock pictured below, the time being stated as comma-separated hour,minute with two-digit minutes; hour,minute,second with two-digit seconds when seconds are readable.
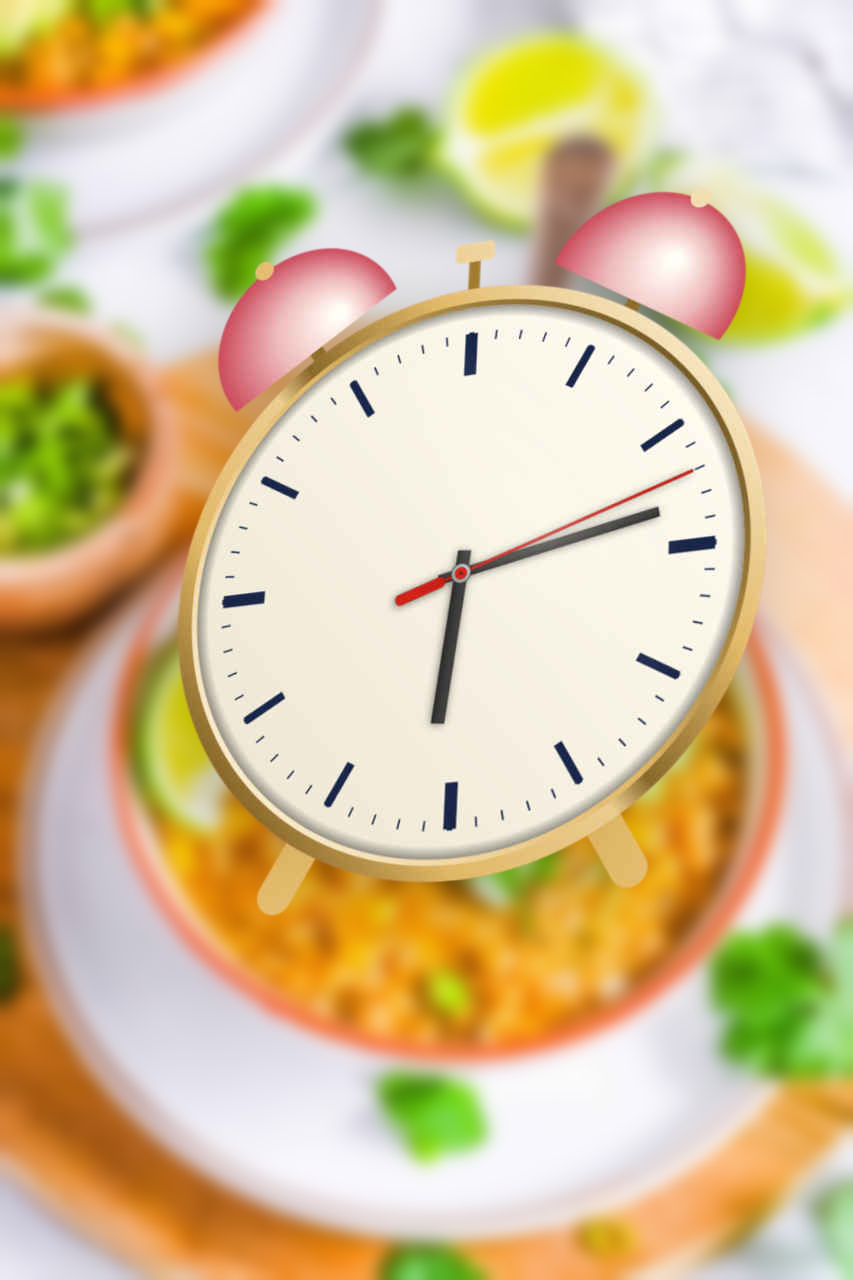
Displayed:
6,13,12
